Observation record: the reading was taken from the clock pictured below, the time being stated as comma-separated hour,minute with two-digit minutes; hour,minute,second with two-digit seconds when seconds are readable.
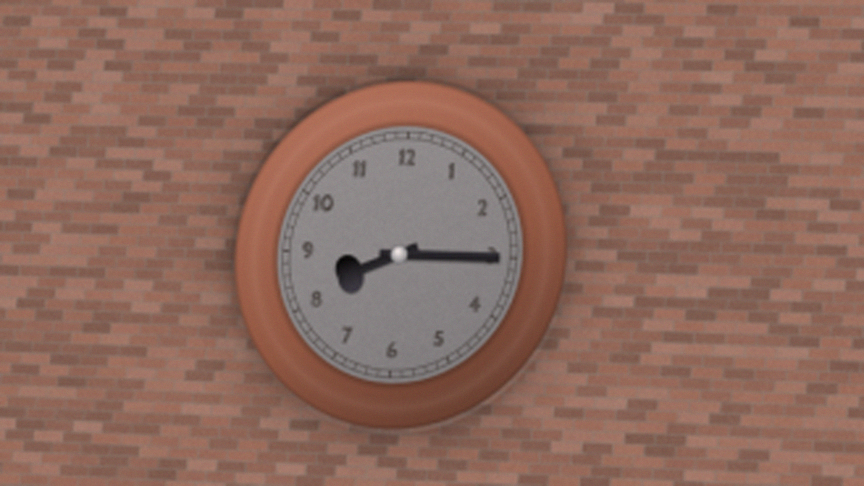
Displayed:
8,15
